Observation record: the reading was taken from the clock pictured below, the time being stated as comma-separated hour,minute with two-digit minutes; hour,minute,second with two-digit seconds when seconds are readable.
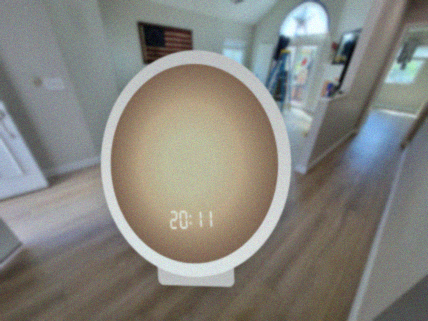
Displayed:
20,11
